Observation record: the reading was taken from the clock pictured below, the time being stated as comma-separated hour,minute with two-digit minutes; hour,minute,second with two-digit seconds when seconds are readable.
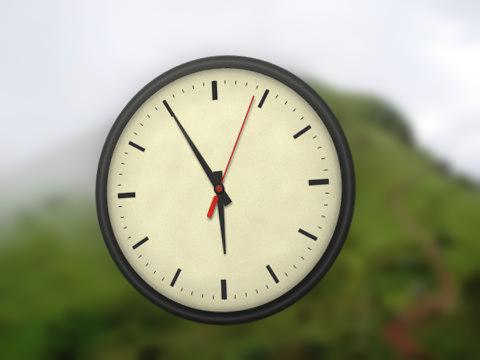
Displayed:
5,55,04
